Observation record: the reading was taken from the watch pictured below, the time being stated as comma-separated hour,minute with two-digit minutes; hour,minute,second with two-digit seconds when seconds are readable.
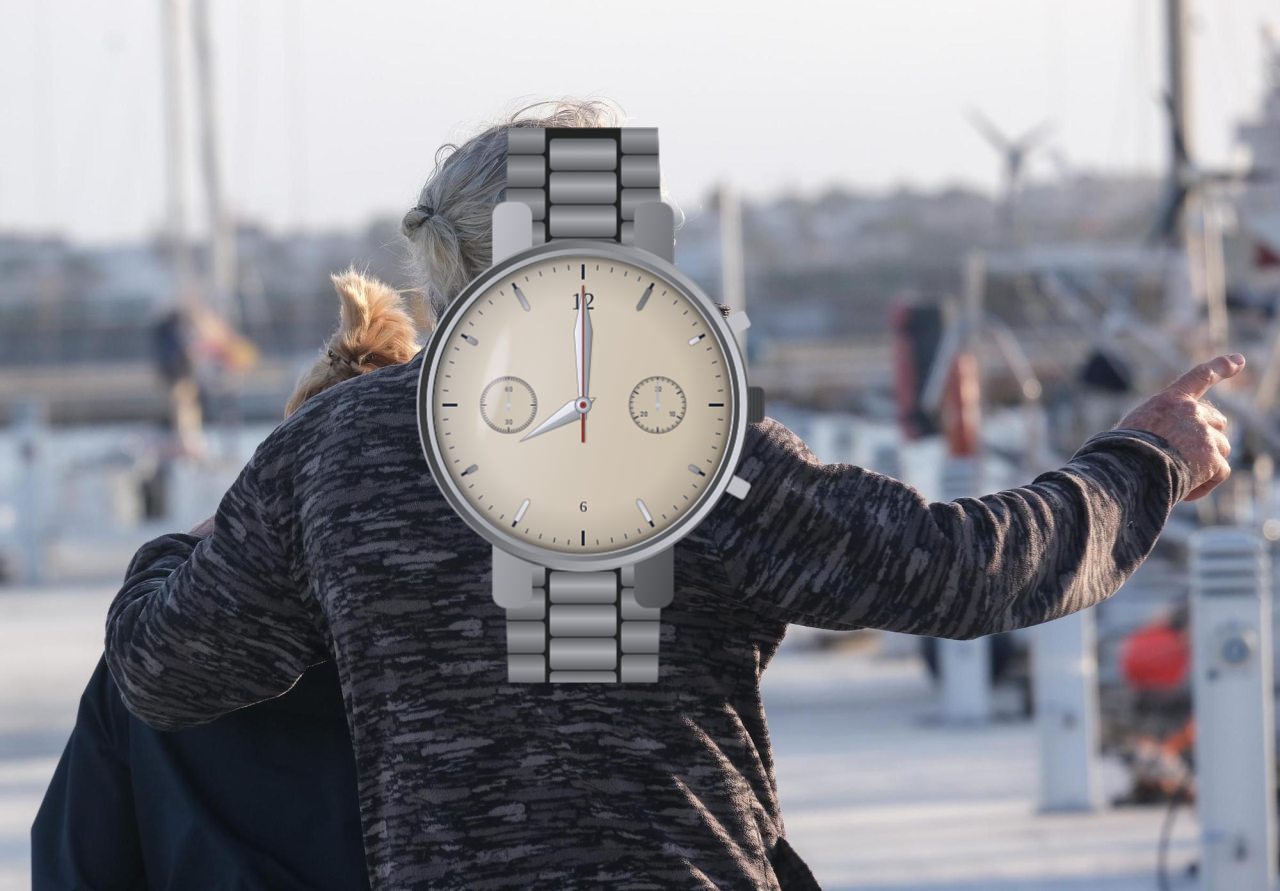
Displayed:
8,00
